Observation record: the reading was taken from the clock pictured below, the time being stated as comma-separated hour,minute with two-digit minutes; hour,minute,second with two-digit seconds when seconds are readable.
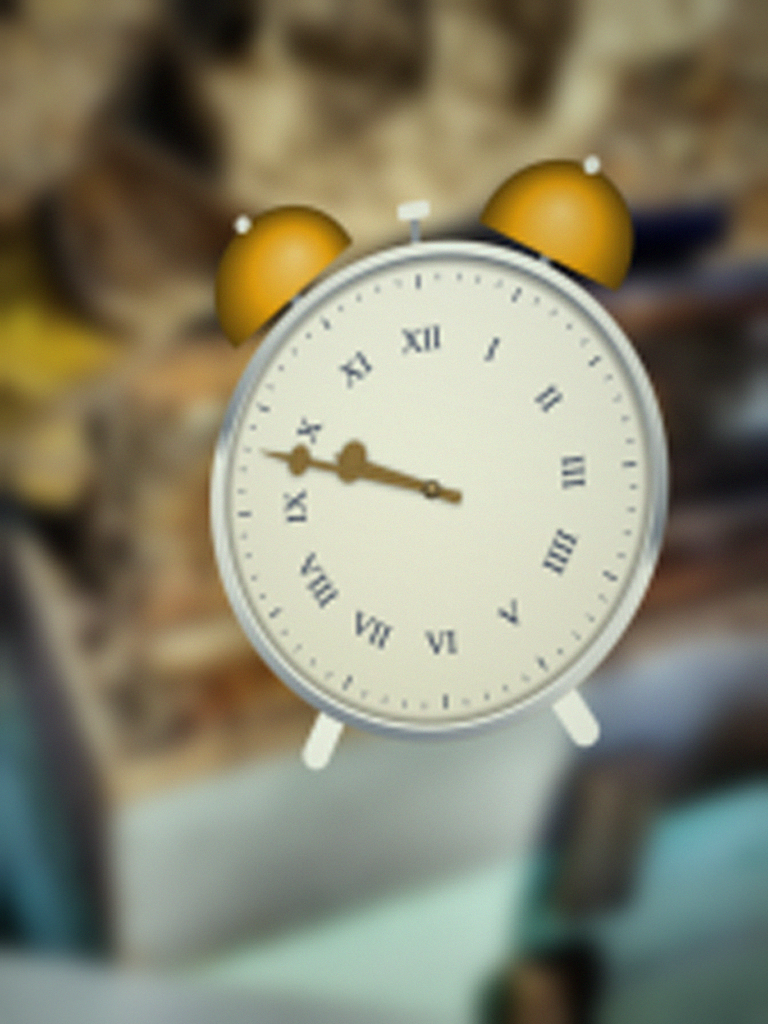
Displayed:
9,48
